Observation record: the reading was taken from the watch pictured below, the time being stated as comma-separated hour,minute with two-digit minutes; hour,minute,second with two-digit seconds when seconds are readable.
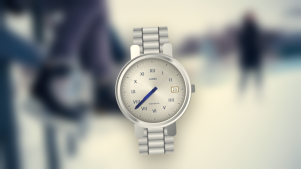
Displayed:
7,38
